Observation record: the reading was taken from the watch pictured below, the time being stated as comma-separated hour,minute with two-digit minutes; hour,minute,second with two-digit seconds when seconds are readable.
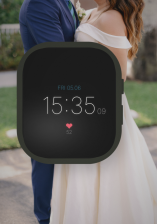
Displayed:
15,35,09
